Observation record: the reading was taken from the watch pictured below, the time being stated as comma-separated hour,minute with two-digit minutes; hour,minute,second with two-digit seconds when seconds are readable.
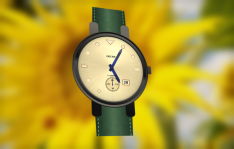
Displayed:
5,05
